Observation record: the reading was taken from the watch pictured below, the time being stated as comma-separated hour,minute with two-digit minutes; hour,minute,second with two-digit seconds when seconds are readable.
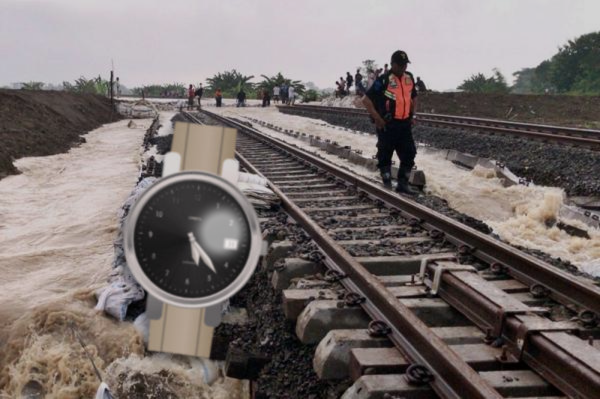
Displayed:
5,23
